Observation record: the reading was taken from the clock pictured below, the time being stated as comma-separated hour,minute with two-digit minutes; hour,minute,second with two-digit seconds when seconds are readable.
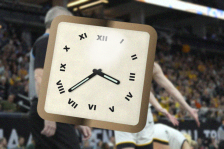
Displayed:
3,38
